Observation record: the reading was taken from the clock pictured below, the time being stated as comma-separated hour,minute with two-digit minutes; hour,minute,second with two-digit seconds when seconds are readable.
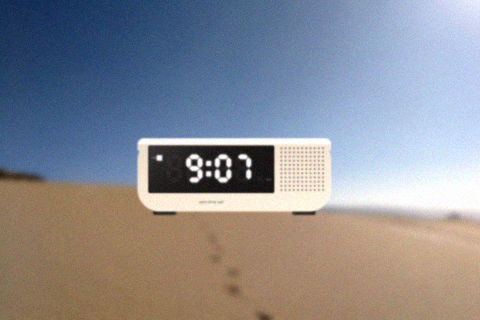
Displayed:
9,07
